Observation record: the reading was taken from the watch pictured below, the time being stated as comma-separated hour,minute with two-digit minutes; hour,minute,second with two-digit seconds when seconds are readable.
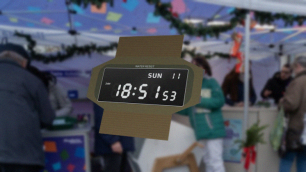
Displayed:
18,51,53
